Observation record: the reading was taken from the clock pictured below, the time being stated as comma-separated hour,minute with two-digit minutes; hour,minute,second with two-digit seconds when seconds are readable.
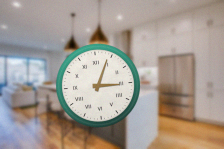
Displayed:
3,04
